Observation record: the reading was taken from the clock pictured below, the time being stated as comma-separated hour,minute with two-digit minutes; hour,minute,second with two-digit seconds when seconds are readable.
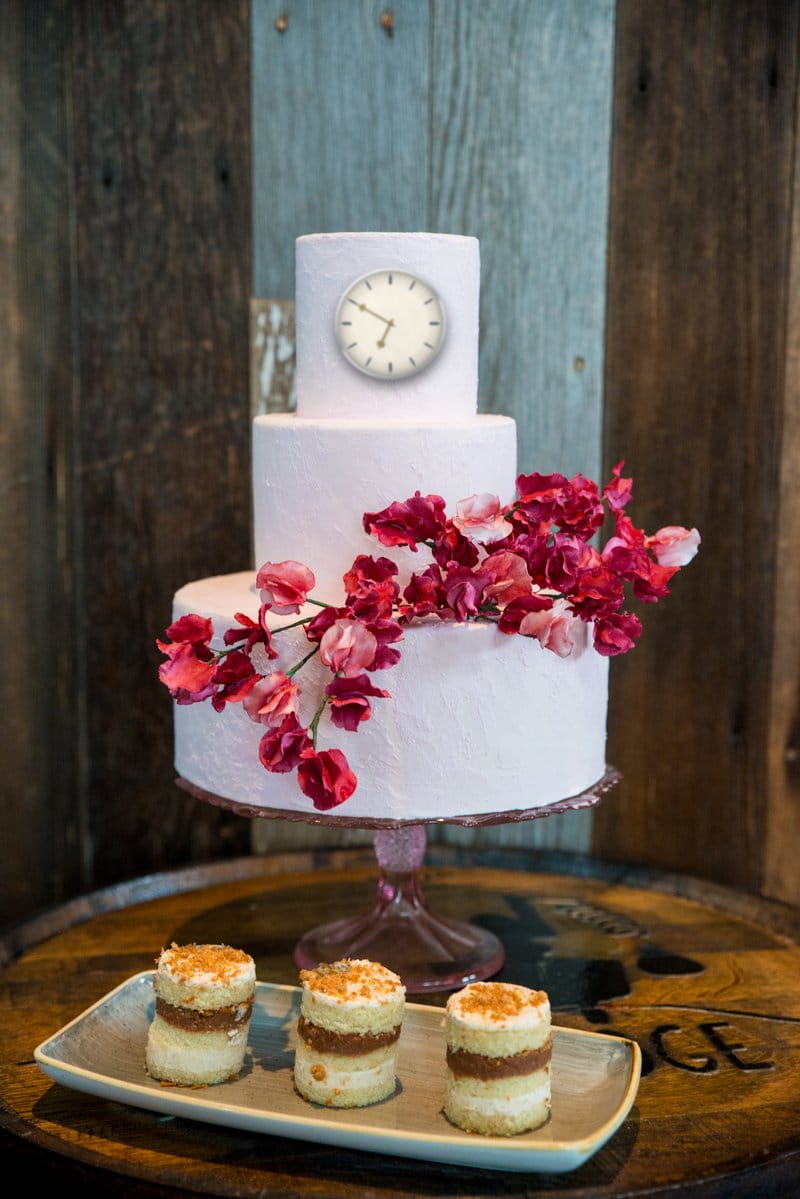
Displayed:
6,50
